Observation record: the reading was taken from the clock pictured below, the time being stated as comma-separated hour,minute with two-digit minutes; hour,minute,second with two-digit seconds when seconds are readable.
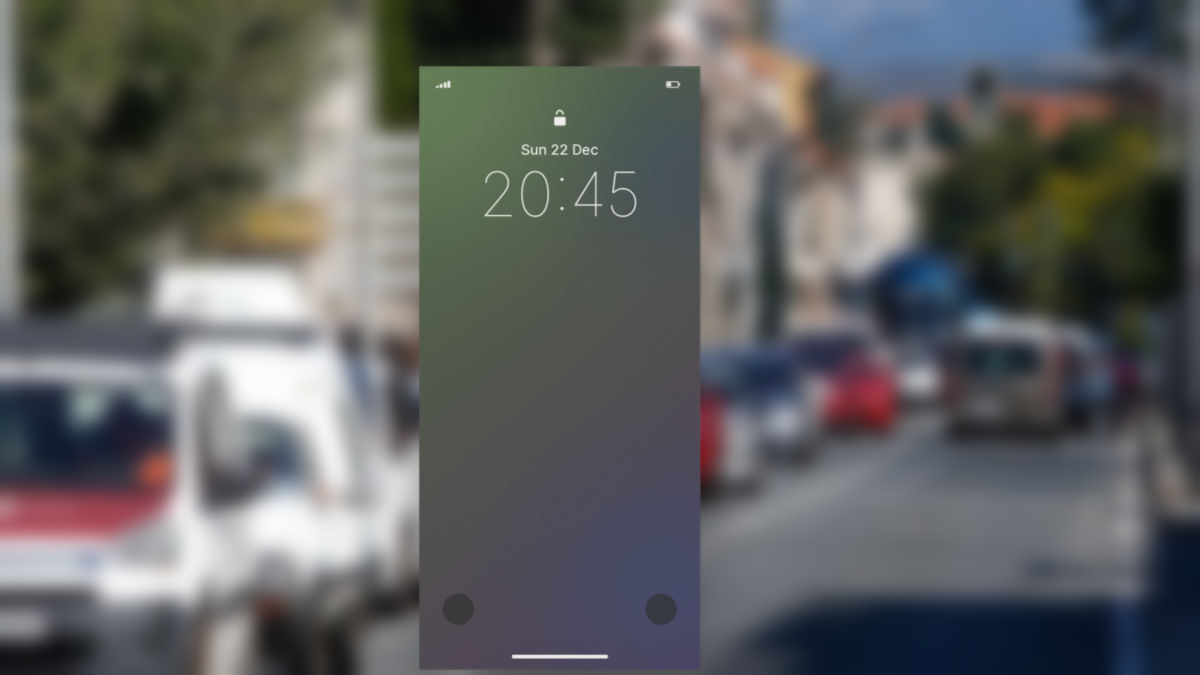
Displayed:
20,45
